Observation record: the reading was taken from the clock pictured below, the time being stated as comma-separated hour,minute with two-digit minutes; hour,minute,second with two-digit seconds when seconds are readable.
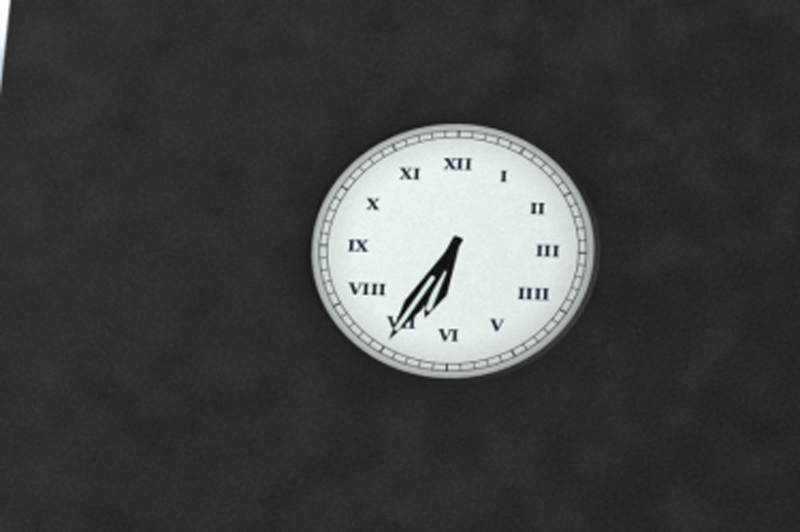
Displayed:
6,35
